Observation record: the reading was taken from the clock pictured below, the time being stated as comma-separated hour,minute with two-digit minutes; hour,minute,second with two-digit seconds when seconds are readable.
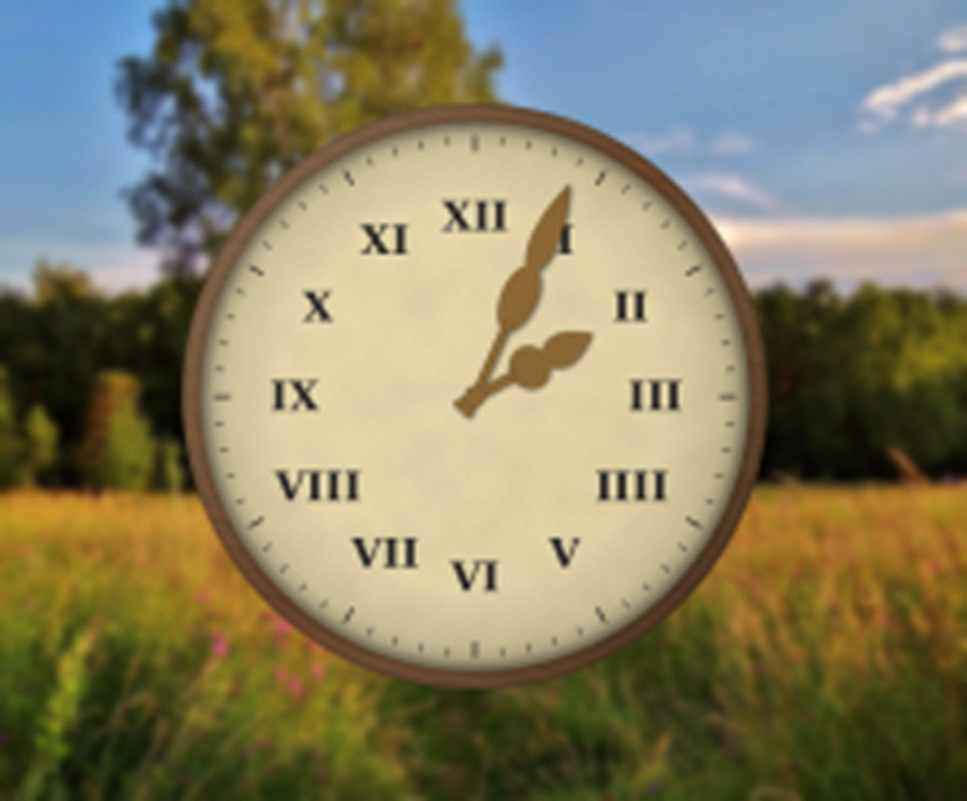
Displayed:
2,04
